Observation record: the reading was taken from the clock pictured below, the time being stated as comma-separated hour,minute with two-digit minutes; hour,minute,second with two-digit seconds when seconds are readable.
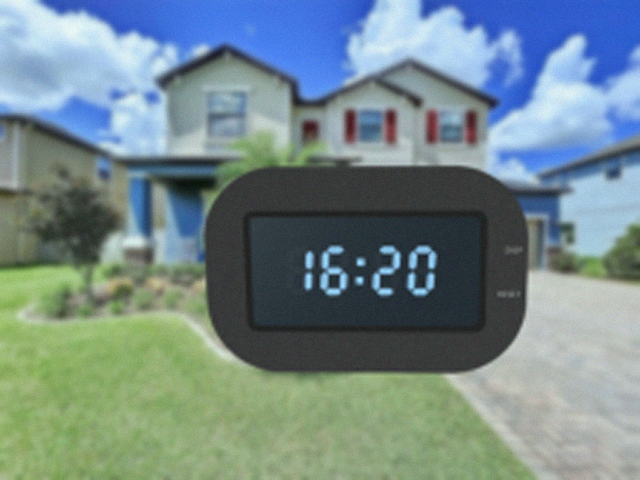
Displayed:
16,20
